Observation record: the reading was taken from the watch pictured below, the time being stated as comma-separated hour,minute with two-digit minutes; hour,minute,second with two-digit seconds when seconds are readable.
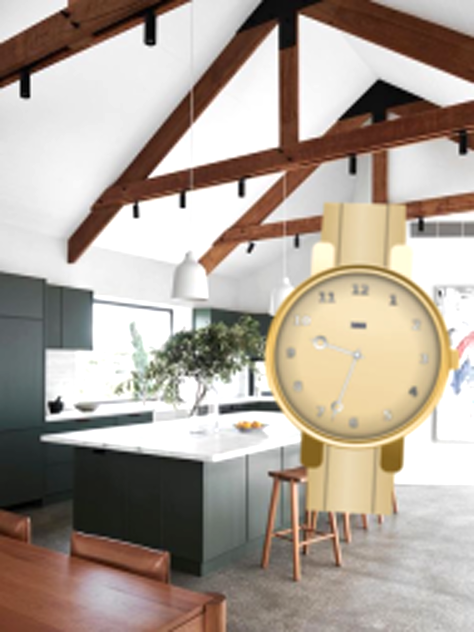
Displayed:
9,33
